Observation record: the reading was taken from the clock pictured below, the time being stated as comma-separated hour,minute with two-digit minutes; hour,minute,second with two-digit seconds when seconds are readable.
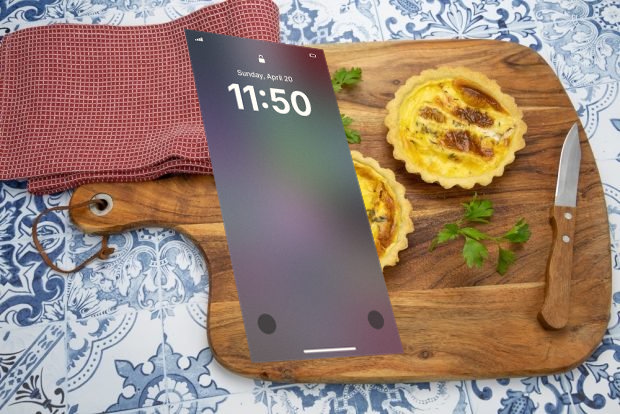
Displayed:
11,50
